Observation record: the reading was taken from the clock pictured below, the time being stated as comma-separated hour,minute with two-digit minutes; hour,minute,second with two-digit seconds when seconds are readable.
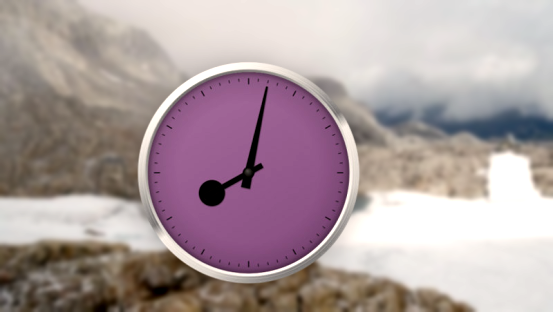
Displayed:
8,02
